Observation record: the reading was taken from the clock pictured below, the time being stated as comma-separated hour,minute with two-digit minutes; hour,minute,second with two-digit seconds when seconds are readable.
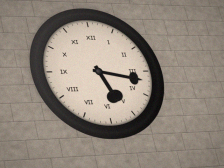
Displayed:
5,17
